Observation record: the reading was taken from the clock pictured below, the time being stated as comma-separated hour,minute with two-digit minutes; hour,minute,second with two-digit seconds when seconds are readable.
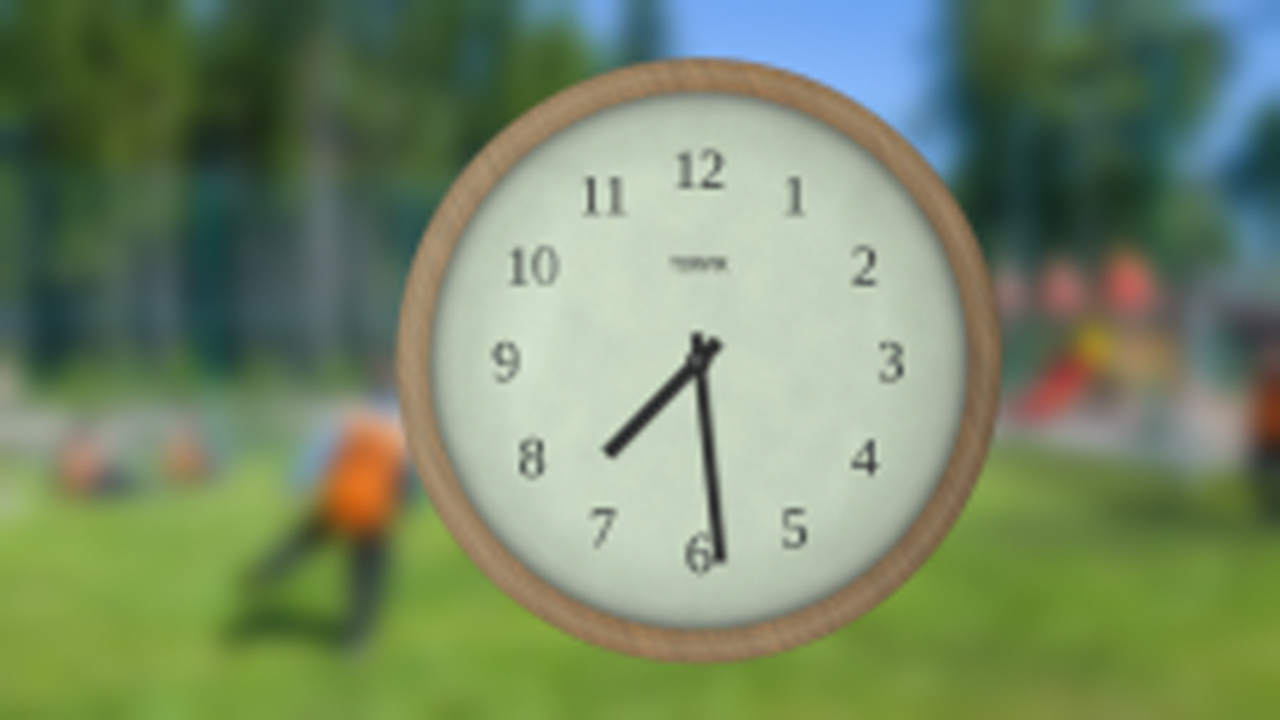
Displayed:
7,29
